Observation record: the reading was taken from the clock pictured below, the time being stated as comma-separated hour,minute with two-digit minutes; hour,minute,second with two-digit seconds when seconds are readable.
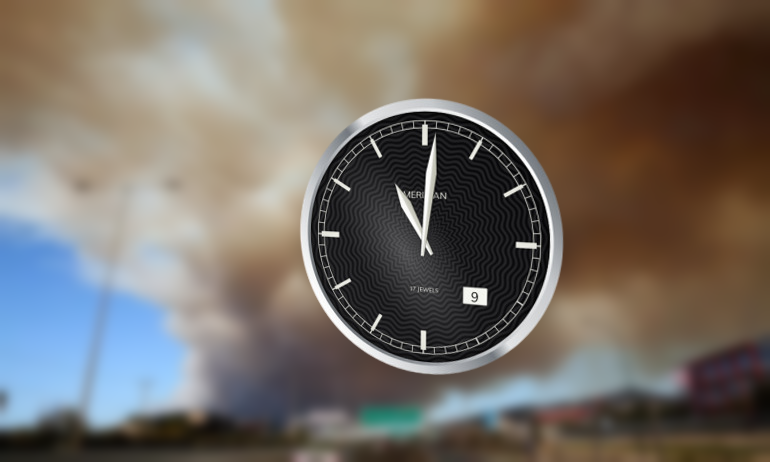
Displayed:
11,01
